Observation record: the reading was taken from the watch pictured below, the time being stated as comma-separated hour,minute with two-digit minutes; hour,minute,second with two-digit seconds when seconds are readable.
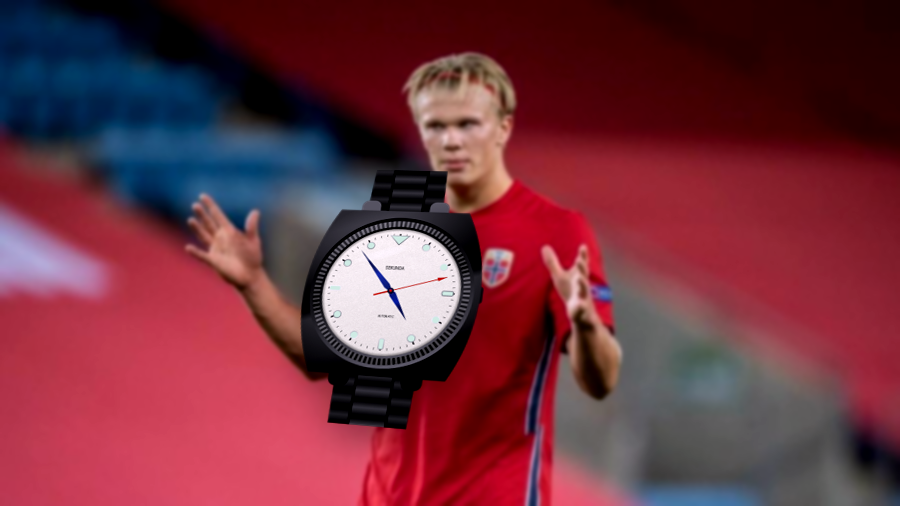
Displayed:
4,53,12
